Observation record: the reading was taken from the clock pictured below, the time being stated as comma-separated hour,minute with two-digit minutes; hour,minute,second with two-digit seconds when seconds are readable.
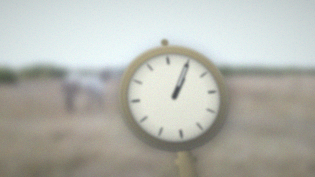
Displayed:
1,05
